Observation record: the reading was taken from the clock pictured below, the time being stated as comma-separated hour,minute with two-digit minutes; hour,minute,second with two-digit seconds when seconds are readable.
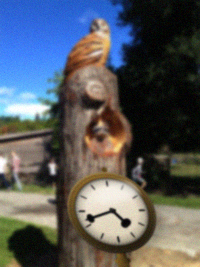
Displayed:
4,42
